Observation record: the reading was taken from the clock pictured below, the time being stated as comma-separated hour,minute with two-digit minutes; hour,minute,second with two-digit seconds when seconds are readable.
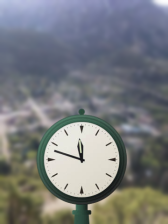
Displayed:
11,48
